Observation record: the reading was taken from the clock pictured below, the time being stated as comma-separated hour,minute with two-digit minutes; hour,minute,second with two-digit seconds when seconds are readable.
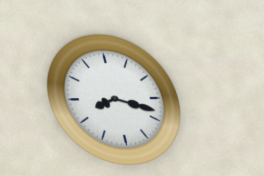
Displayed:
8,18
